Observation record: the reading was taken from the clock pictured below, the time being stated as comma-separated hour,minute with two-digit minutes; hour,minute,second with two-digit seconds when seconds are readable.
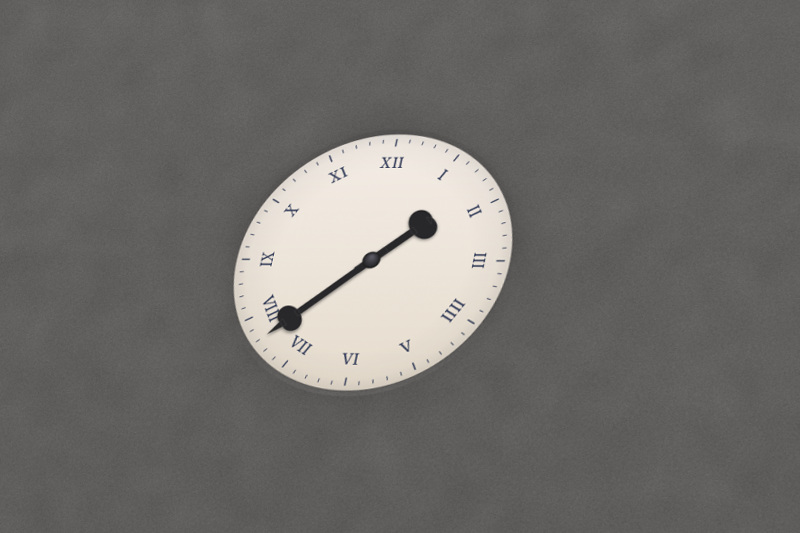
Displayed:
1,38
